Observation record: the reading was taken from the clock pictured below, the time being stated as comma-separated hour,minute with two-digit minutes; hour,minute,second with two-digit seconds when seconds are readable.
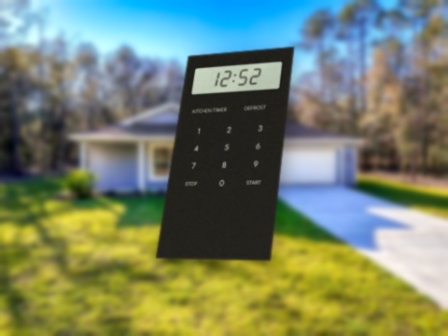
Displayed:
12,52
